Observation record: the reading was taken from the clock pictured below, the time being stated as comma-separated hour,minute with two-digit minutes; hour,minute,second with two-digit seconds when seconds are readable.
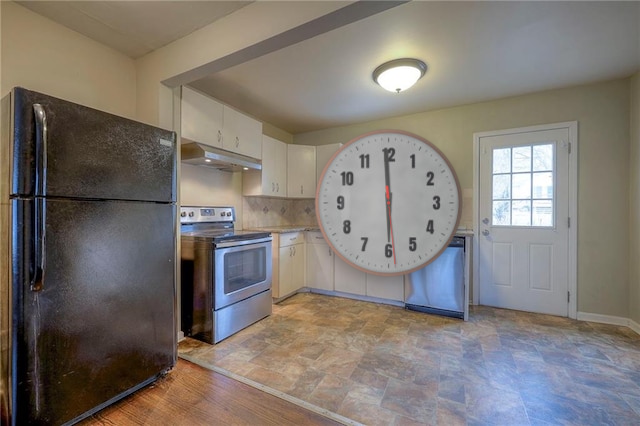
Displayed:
5,59,29
